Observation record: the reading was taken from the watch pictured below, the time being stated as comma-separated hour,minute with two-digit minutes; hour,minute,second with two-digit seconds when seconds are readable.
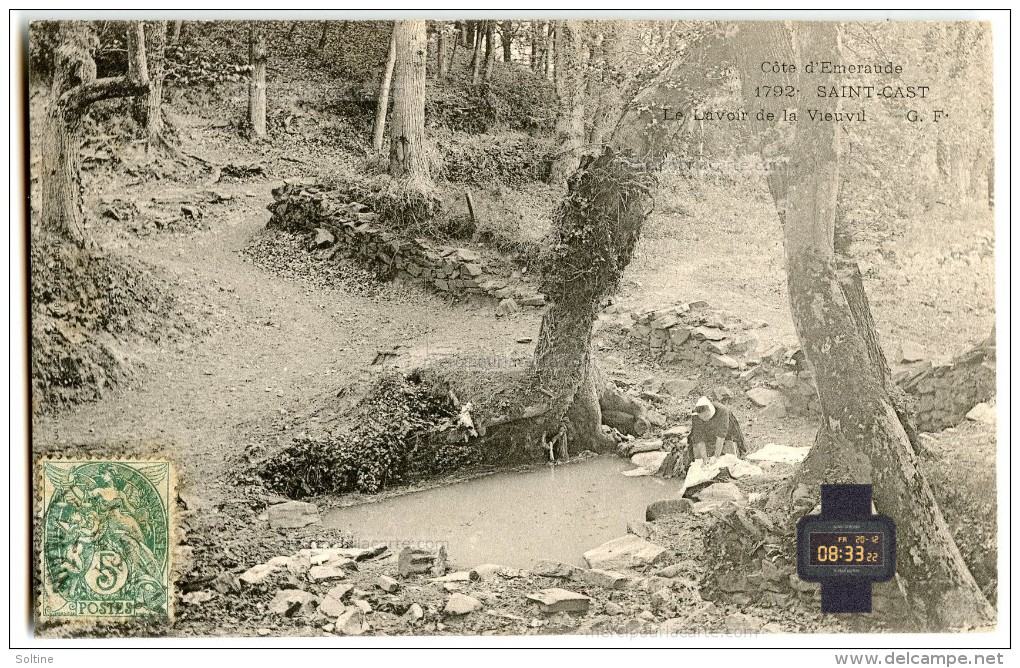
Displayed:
8,33
